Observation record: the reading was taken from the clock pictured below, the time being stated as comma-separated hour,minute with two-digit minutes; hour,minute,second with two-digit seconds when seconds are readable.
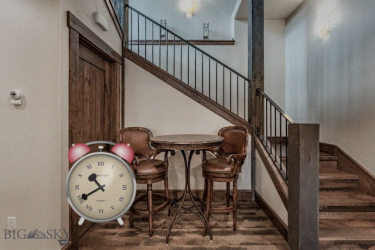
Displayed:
10,40
